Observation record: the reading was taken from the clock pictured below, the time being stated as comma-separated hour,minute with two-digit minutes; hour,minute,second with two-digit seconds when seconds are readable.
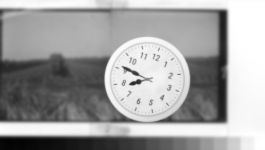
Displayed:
7,46
